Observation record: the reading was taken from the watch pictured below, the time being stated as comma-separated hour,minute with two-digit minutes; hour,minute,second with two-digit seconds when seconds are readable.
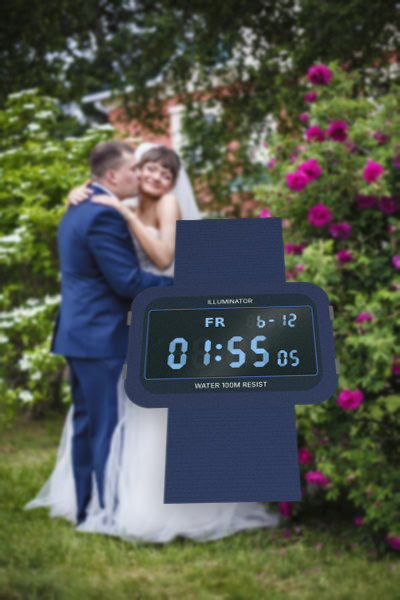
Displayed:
1,55,05
